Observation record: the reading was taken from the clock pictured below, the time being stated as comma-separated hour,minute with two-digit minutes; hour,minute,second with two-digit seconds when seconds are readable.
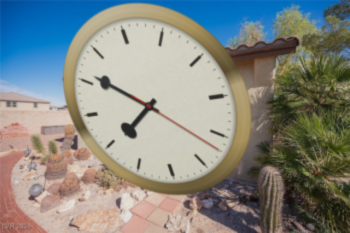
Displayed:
7,51,22
